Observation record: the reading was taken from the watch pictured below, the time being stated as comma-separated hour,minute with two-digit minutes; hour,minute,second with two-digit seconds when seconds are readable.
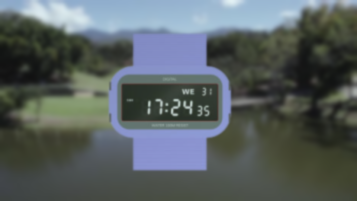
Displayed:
17,24,35
